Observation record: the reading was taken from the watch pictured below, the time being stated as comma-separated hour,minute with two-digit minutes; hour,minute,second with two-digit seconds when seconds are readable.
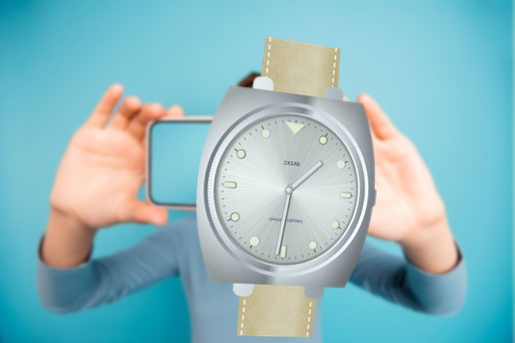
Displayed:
1,31
